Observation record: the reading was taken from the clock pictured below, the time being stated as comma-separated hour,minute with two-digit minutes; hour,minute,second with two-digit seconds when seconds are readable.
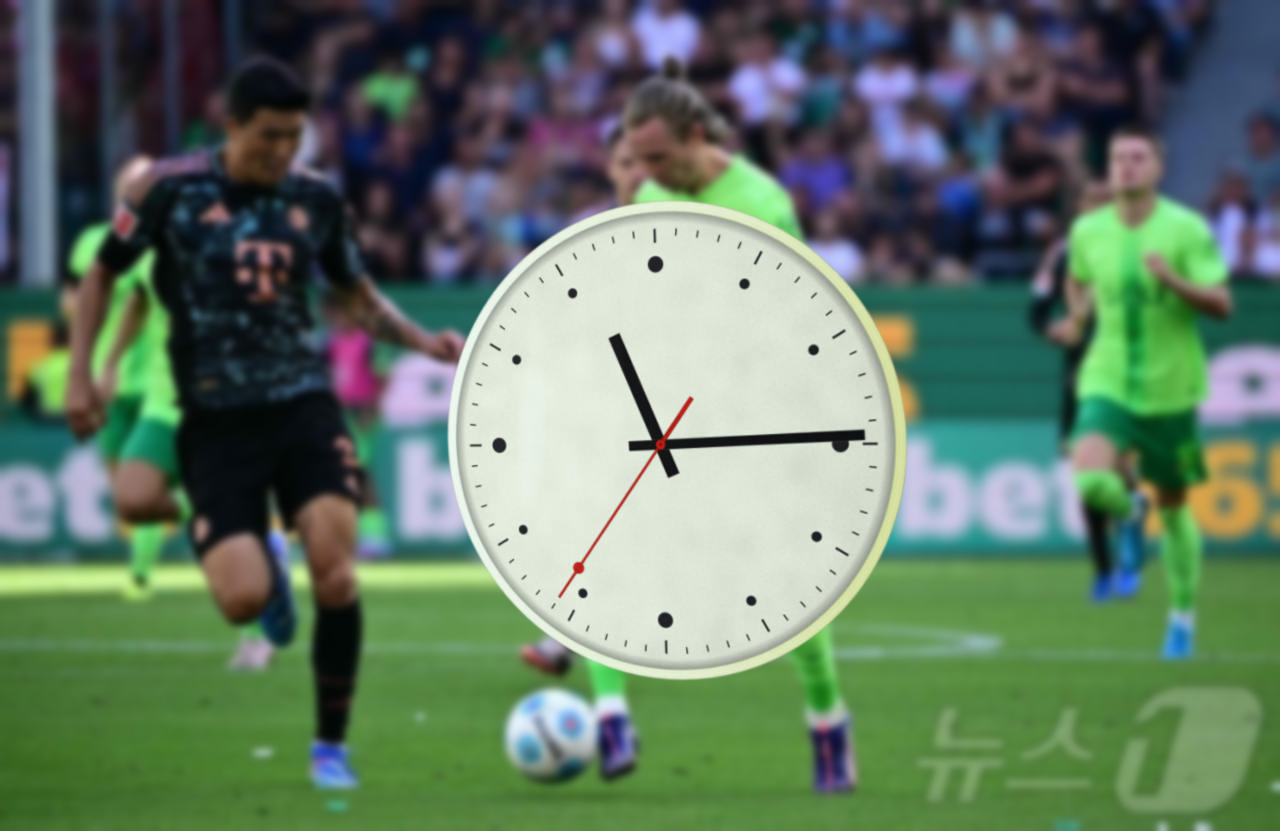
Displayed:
11,14,36
